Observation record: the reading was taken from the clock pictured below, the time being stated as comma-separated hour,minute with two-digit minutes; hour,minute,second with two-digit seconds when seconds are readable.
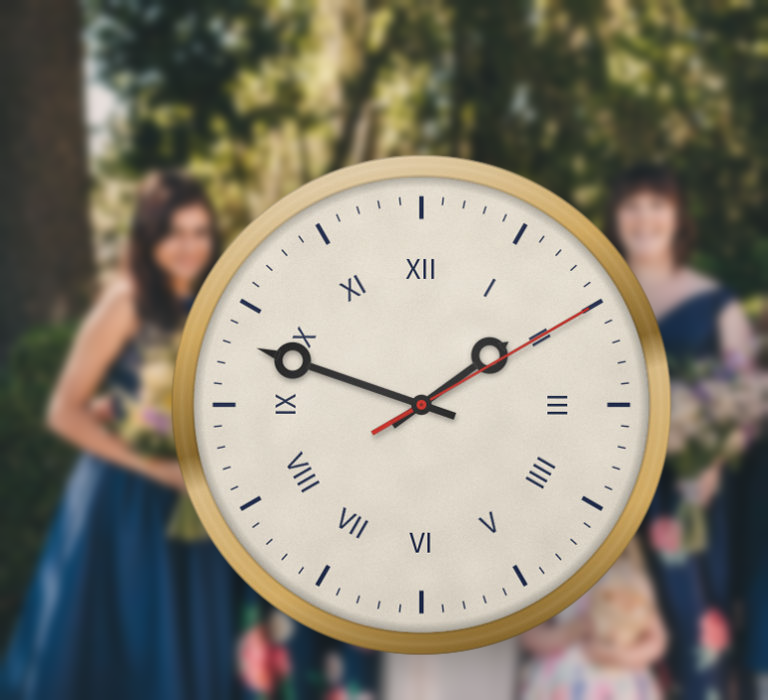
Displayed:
1,48,10
